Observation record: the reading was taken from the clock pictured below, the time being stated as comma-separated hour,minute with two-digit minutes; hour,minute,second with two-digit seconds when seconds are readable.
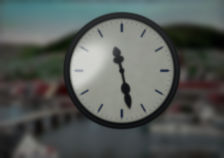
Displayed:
11,28
